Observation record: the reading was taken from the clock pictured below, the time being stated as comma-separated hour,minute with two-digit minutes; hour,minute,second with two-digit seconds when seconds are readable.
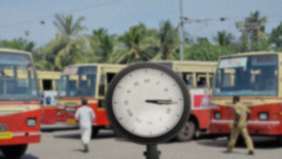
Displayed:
3,16
